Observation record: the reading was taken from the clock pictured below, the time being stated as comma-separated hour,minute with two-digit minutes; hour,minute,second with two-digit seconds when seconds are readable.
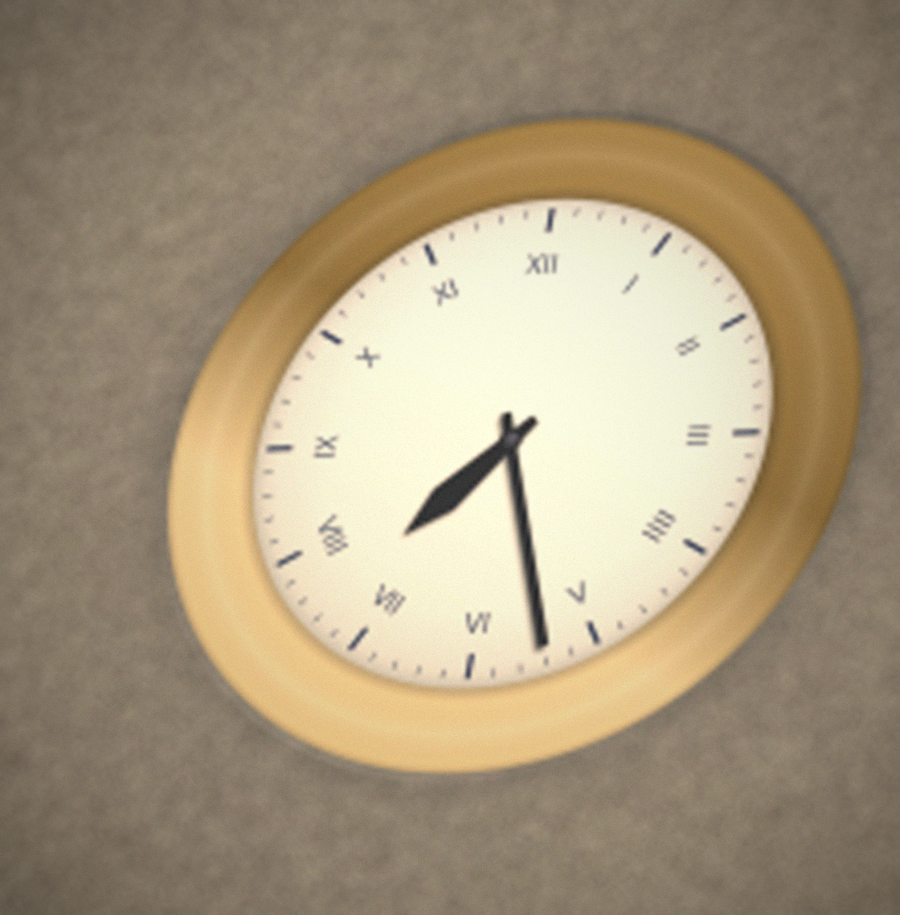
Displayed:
7,27
